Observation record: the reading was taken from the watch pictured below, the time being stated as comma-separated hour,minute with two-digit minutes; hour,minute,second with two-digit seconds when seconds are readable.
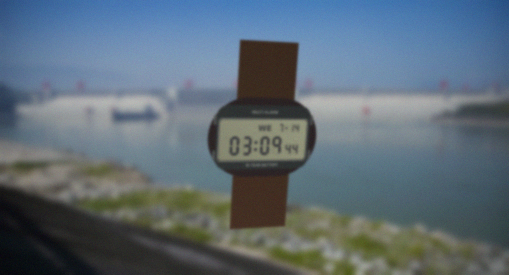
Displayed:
3,09,44
